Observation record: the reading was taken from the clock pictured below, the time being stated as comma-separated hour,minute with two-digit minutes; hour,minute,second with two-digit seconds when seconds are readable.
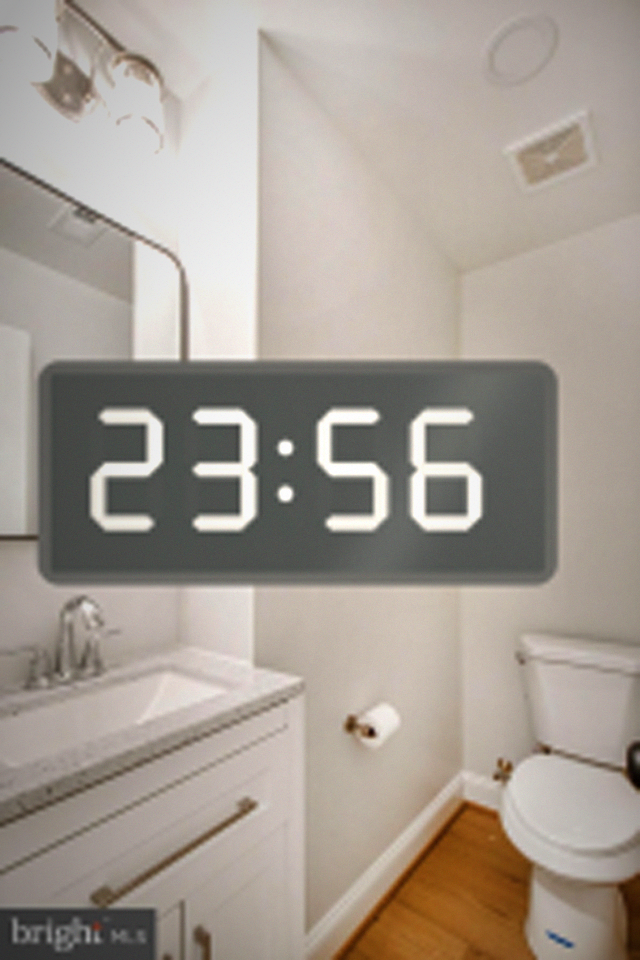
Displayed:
23,56
